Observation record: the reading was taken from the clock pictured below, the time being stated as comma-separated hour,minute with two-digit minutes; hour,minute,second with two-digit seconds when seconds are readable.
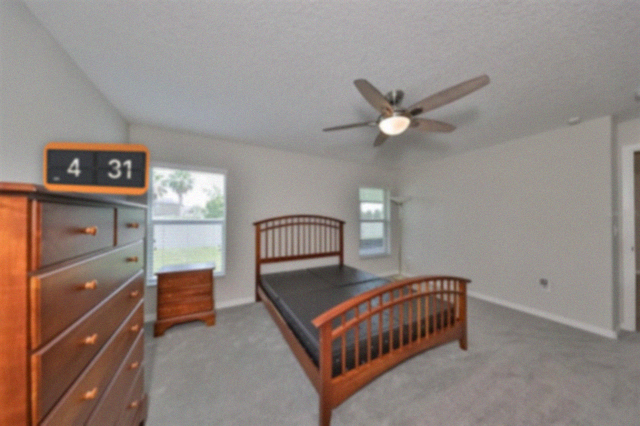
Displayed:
4,31
